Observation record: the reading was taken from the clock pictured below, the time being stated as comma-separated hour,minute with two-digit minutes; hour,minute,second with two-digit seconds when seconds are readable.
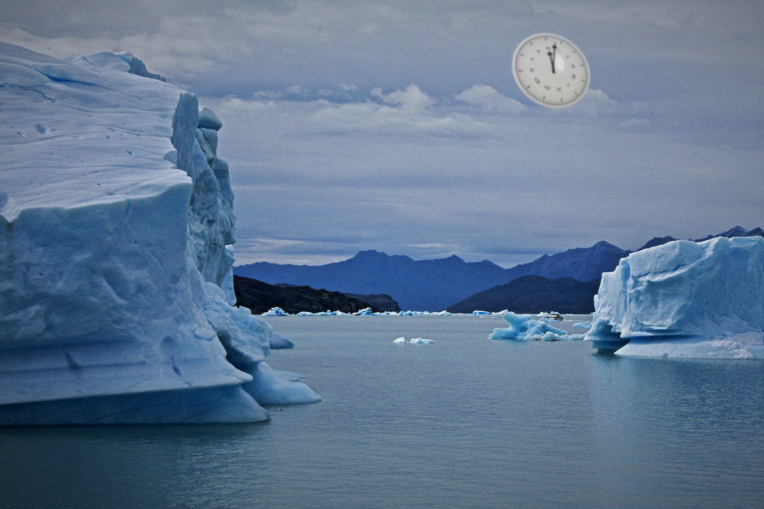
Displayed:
12,03
